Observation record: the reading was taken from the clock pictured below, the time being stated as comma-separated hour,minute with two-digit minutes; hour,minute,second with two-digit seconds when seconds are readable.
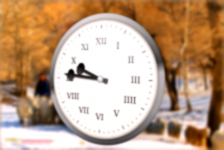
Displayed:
9,46
